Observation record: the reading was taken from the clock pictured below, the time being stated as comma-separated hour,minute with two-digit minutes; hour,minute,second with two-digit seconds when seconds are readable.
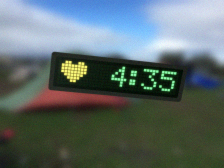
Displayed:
4,35
